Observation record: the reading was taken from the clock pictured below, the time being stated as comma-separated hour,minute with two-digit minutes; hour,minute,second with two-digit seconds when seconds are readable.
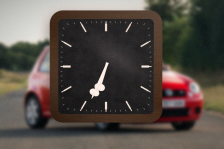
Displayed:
6,34
